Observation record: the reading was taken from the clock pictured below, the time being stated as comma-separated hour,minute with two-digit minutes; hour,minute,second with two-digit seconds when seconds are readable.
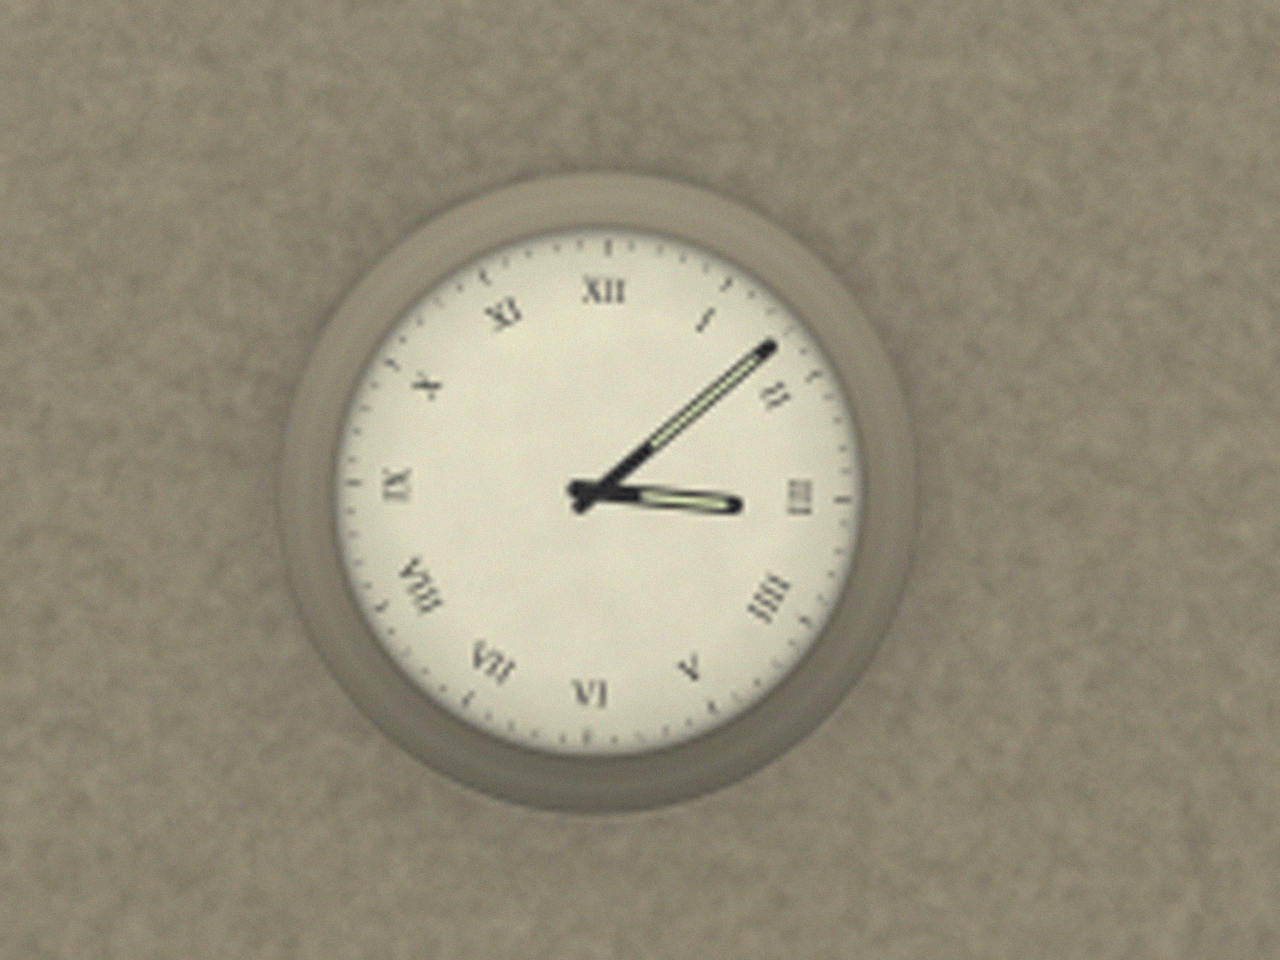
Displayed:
3,08
